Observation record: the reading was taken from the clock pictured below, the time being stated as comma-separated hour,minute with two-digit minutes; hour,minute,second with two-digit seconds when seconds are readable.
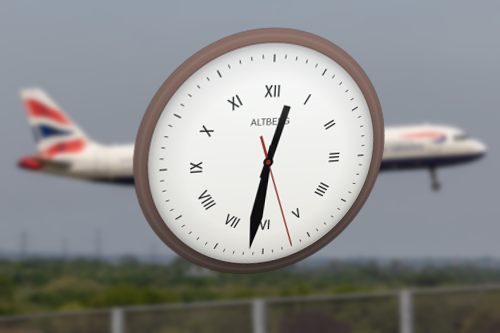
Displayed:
12,31,27
